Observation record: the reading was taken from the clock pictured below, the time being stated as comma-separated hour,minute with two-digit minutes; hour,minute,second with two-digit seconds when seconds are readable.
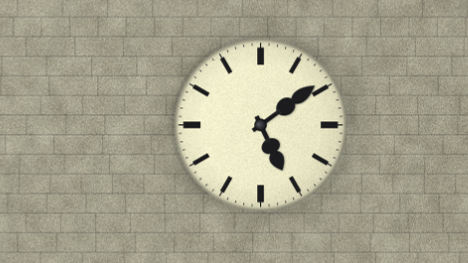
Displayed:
5,09
